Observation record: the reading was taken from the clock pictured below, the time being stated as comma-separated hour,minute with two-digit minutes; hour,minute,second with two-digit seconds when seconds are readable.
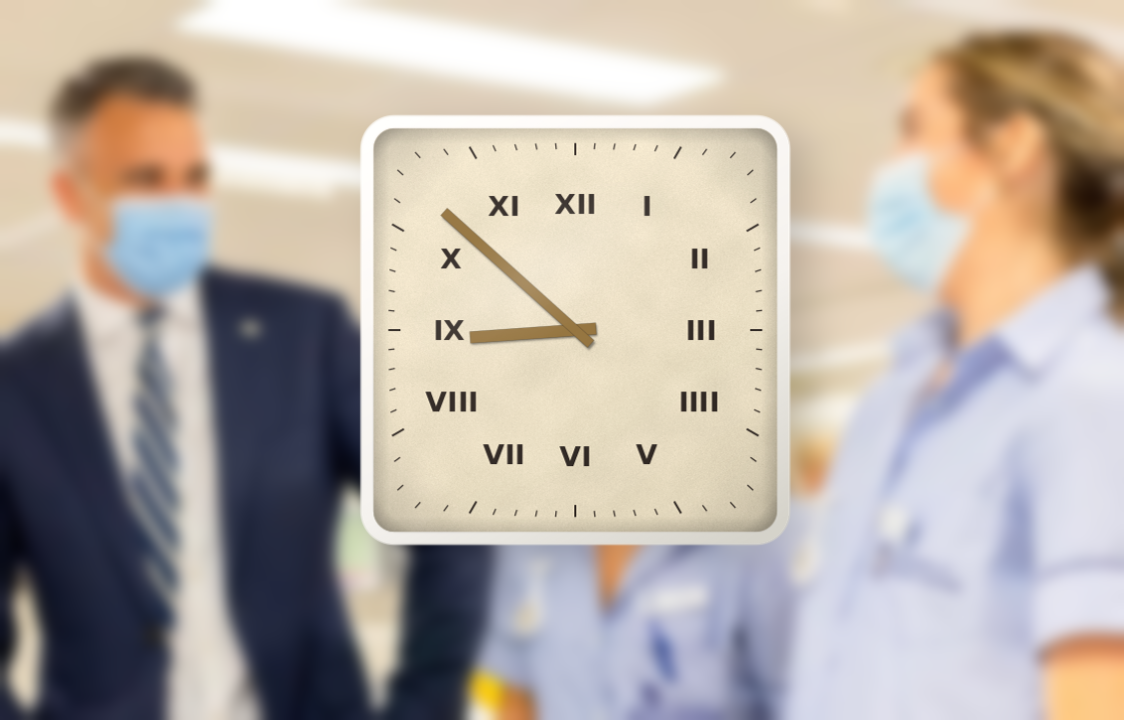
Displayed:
8,52
